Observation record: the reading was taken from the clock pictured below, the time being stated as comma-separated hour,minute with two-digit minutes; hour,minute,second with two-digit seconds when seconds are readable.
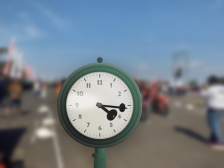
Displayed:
4,16
